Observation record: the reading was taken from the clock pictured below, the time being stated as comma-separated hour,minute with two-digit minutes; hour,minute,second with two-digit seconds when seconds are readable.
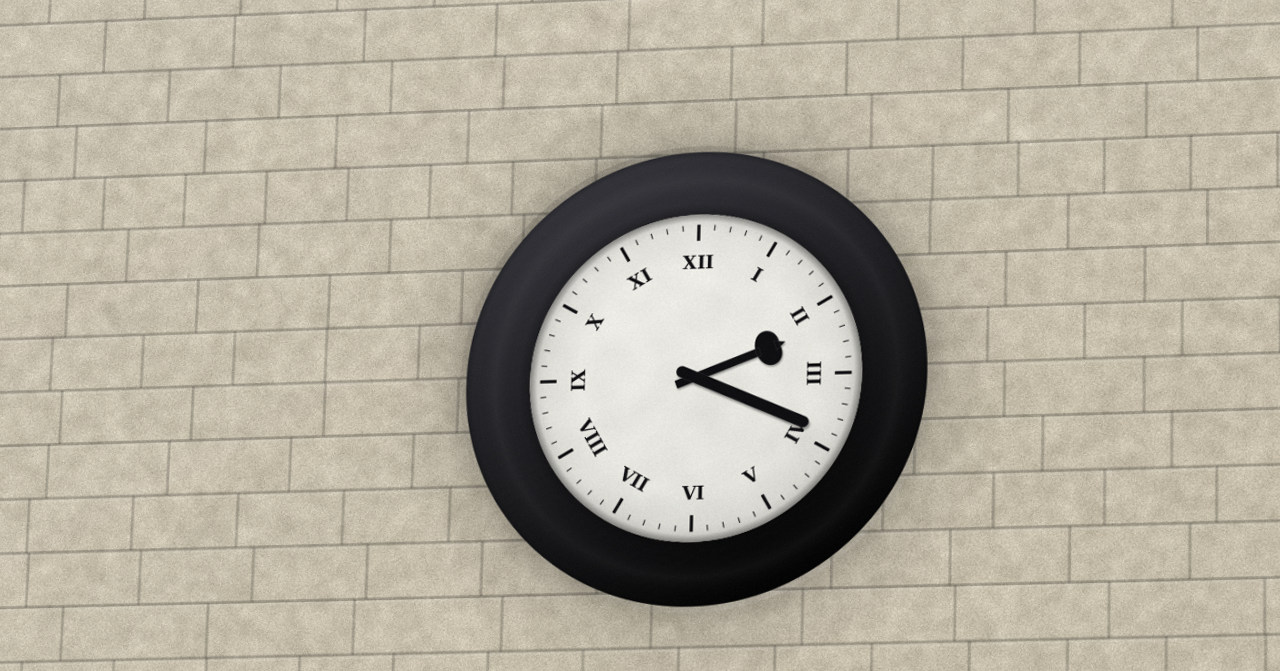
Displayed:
2,19
